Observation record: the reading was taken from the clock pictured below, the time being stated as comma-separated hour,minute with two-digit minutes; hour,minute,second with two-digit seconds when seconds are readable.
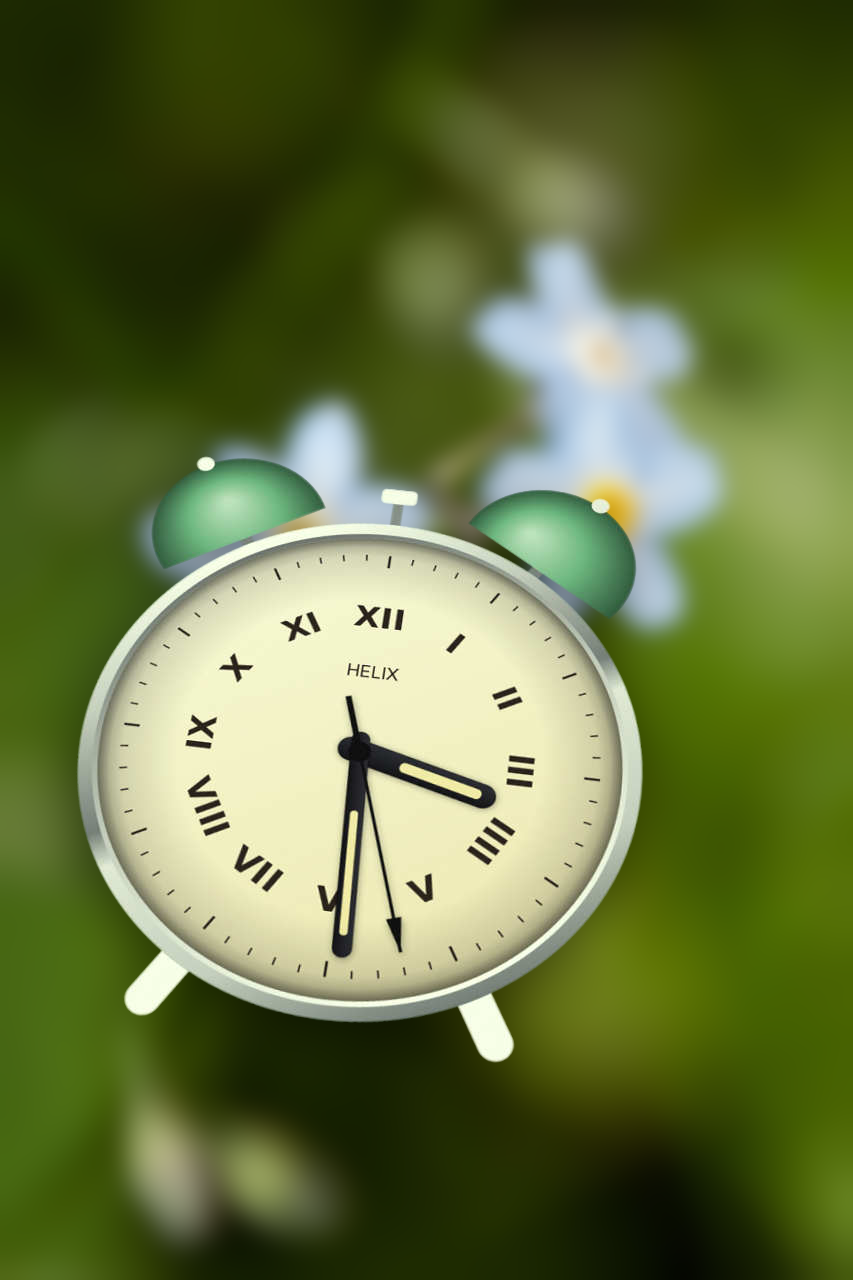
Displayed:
3,29,27
